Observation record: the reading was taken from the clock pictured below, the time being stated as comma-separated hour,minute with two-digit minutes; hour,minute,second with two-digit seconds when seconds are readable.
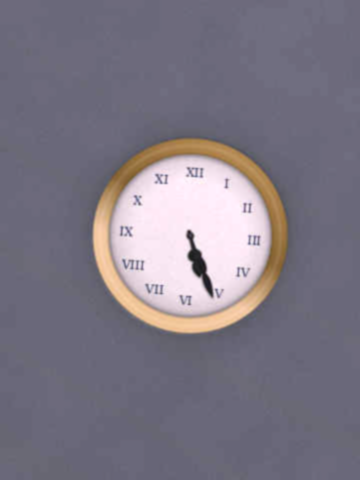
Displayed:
5,26
